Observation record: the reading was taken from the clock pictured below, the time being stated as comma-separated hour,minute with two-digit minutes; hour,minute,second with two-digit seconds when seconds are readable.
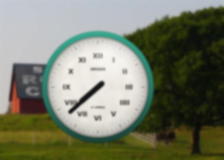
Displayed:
7,38
